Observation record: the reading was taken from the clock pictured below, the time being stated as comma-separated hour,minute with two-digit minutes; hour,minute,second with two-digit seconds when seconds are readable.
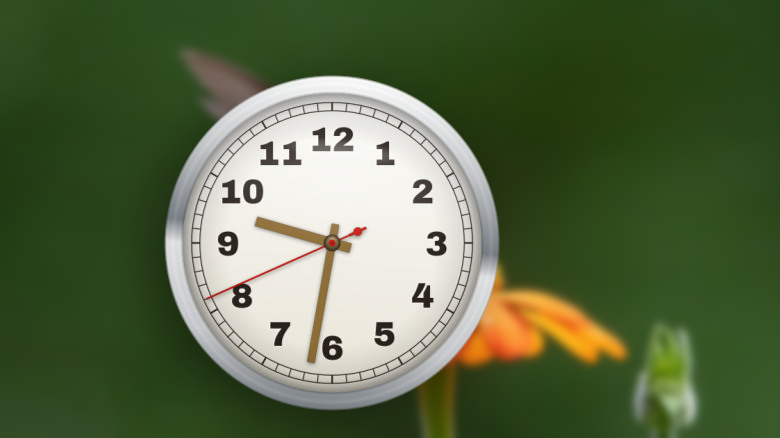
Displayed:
9,31,41
